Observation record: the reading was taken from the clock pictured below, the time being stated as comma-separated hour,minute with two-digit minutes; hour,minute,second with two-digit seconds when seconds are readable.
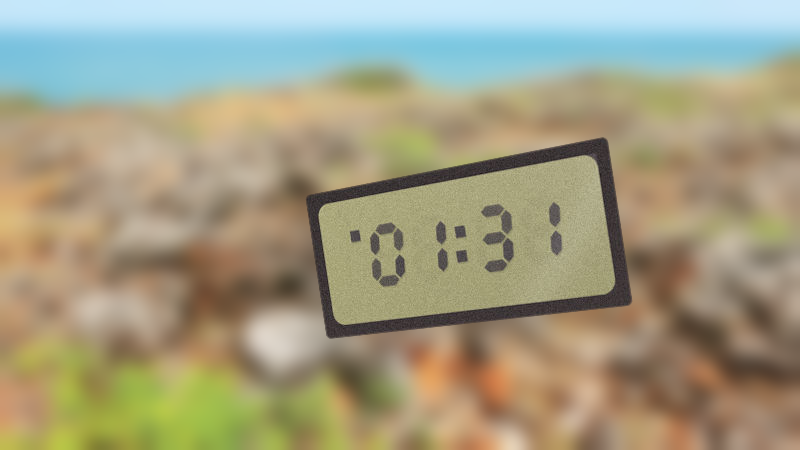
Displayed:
1,31
